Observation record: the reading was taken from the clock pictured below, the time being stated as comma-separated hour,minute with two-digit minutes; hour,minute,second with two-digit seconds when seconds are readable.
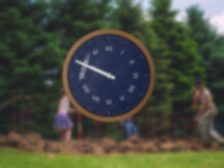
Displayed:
9,49
